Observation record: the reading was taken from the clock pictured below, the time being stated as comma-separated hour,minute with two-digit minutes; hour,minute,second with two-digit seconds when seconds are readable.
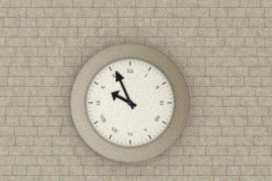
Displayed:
9,56
